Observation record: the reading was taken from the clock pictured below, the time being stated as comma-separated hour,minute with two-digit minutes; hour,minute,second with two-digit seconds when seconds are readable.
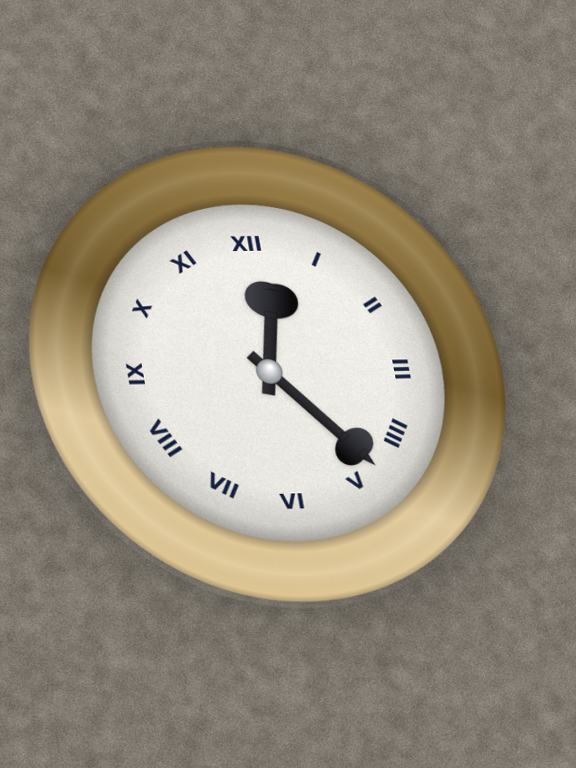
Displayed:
12,23
